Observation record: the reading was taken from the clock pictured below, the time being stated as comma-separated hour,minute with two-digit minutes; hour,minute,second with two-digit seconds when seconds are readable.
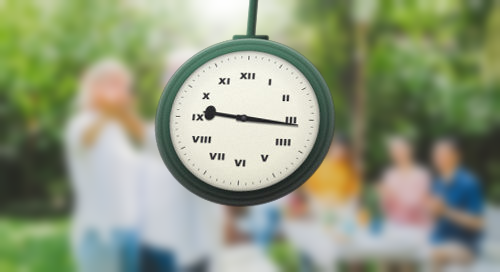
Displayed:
9,16
